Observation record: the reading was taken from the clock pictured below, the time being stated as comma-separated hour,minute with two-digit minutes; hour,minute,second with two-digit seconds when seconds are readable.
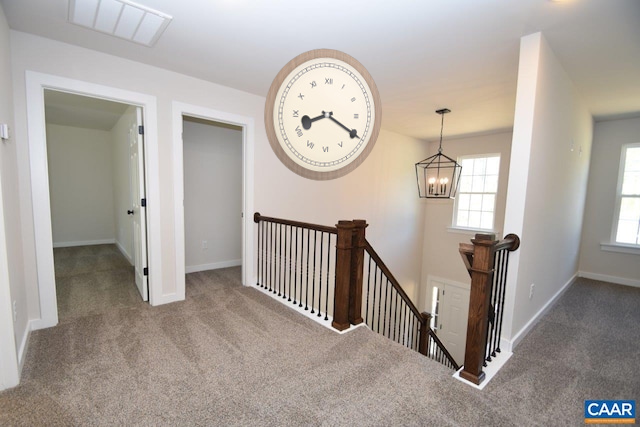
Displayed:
8,20
